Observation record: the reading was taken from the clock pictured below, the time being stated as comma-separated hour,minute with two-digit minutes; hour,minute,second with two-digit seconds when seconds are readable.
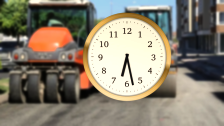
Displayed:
6,28
